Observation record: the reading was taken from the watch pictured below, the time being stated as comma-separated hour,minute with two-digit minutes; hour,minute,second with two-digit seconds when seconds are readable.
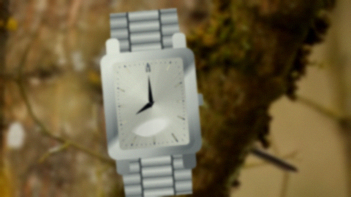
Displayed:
8,00
